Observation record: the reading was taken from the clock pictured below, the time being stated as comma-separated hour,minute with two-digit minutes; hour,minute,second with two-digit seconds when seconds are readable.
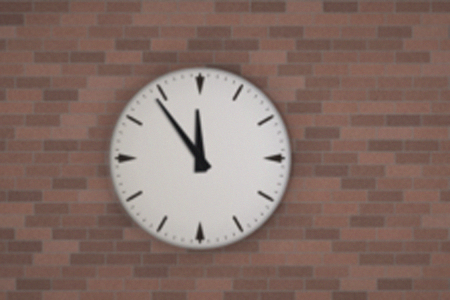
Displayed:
11,54
